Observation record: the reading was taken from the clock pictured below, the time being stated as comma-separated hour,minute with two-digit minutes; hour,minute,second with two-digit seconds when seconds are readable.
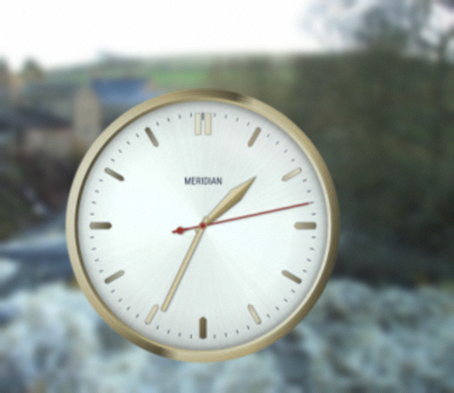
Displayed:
1,34,13
